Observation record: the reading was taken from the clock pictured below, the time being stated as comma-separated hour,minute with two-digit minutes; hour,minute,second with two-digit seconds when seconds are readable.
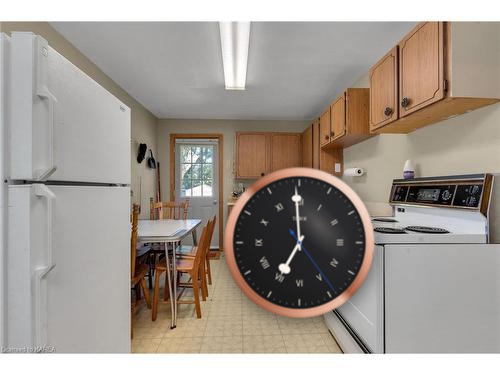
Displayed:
6,59,24
